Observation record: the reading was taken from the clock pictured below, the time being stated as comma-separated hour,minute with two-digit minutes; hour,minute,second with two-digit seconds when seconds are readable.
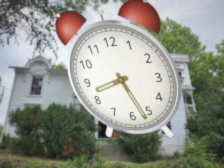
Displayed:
8,27
